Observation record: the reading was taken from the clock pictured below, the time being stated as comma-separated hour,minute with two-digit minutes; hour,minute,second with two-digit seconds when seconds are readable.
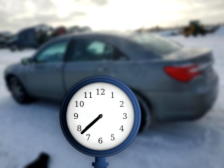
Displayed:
7,38
